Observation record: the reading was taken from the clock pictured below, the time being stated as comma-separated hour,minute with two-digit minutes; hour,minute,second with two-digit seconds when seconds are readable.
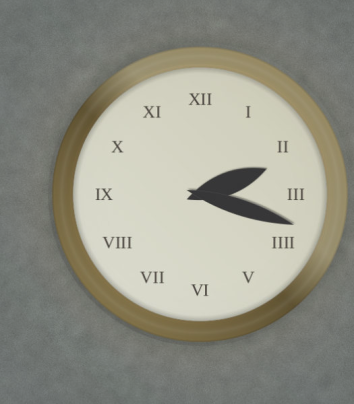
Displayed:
2,18
